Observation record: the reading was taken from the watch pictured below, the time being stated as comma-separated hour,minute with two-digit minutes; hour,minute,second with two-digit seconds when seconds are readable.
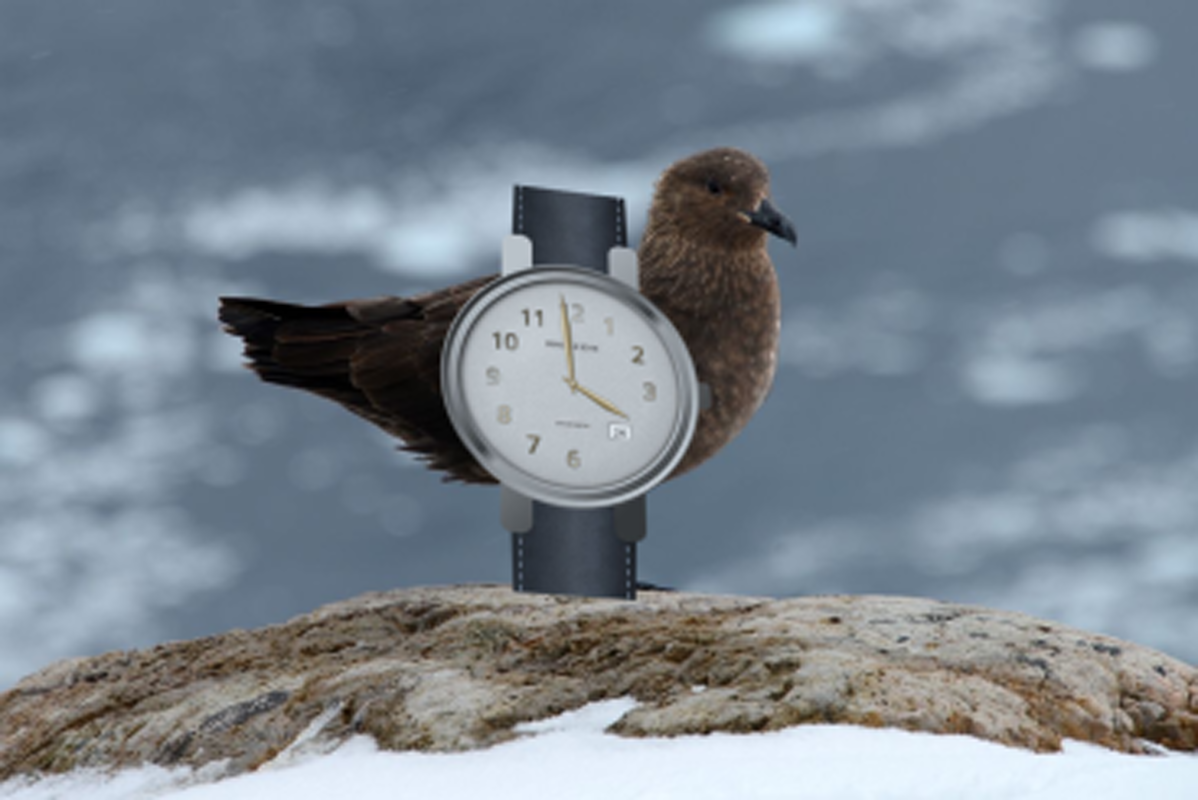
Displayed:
3,59
